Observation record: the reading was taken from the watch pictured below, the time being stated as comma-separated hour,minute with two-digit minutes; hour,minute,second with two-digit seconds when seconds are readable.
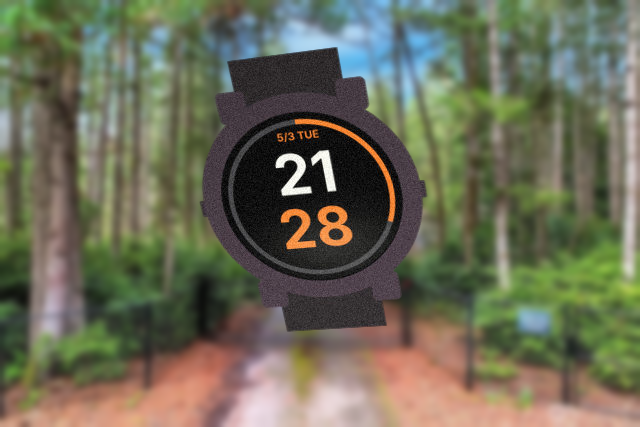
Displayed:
21,28
